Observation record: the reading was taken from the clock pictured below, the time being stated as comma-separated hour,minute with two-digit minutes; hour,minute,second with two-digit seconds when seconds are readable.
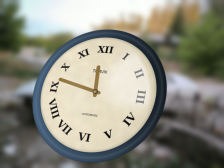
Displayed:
11,47
